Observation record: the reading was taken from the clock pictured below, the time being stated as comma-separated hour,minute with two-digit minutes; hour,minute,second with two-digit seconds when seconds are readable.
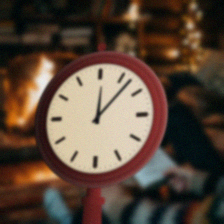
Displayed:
12,07
